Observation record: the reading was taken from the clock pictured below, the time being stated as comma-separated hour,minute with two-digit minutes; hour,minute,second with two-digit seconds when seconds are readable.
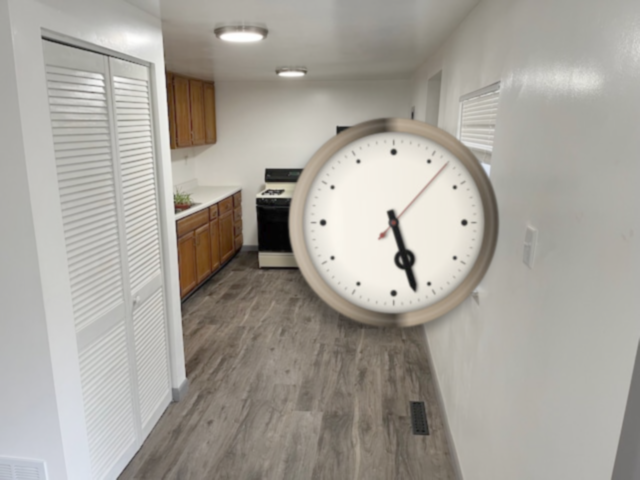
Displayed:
5,27,07
